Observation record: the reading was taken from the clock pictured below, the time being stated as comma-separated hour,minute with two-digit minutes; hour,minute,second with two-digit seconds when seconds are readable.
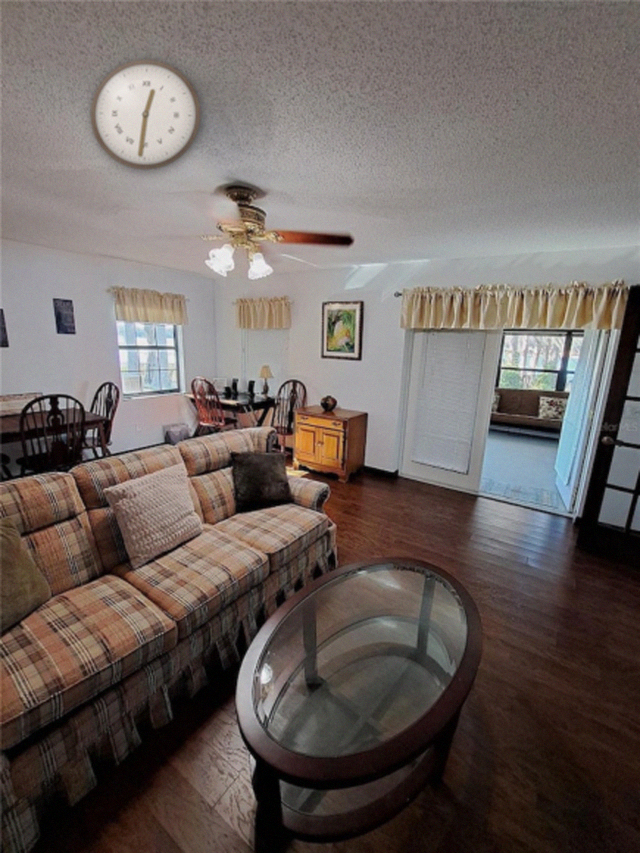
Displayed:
12,31
